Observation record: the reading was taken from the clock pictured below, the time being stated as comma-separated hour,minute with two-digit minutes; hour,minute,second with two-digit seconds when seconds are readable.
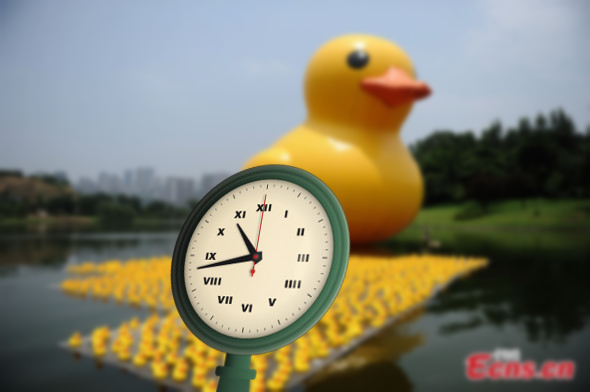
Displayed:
10,43,00
